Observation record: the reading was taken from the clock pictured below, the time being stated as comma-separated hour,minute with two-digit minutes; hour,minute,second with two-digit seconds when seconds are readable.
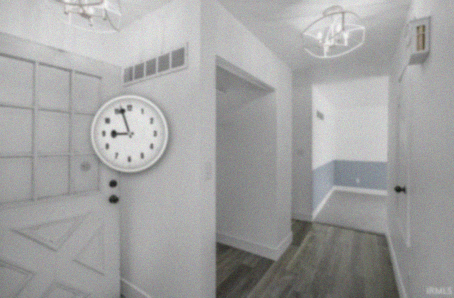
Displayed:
8,57
